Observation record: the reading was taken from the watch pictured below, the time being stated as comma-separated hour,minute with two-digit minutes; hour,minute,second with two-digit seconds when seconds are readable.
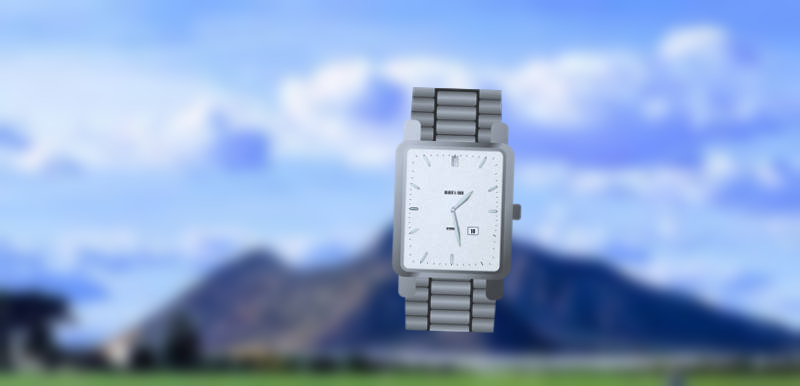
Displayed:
1,28
